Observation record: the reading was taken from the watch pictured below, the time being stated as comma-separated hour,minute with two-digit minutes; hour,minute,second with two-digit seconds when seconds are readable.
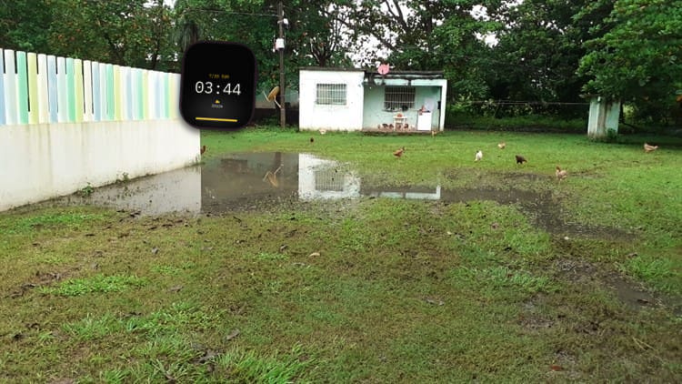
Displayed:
3,44
